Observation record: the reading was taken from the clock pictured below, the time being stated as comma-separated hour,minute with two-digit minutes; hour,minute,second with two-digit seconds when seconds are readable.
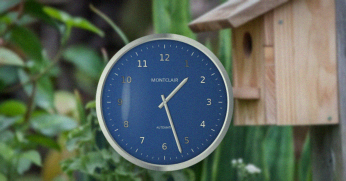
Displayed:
1,27
